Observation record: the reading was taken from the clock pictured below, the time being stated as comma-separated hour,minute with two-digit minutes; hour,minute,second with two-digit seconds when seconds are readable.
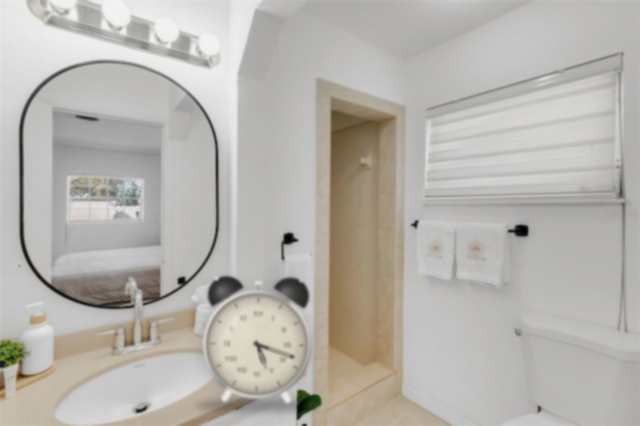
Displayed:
5,18
